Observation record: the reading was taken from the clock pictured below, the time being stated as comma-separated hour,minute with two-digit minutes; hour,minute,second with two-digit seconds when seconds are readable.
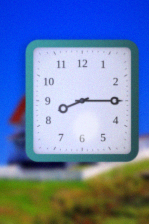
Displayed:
8,15
